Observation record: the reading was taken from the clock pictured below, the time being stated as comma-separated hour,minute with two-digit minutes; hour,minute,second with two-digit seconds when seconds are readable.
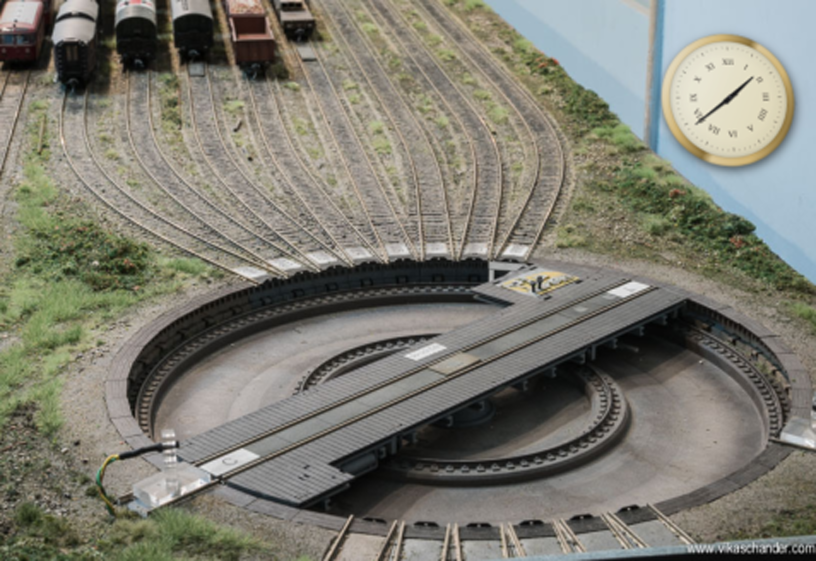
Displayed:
1,39
